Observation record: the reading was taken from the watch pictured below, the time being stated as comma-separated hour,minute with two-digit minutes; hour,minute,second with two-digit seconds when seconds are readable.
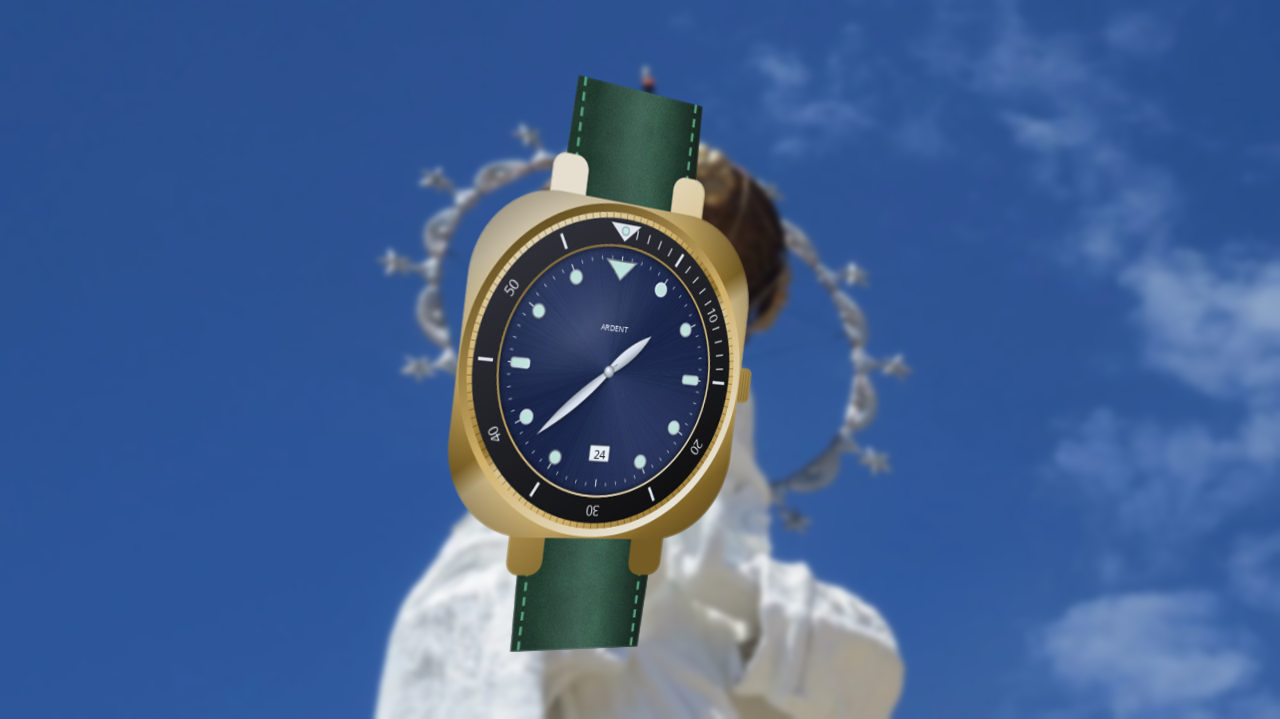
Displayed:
1,38
